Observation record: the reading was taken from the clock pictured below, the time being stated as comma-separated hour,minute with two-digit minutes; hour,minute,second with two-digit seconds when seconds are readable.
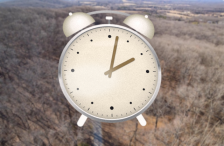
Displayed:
2,02
